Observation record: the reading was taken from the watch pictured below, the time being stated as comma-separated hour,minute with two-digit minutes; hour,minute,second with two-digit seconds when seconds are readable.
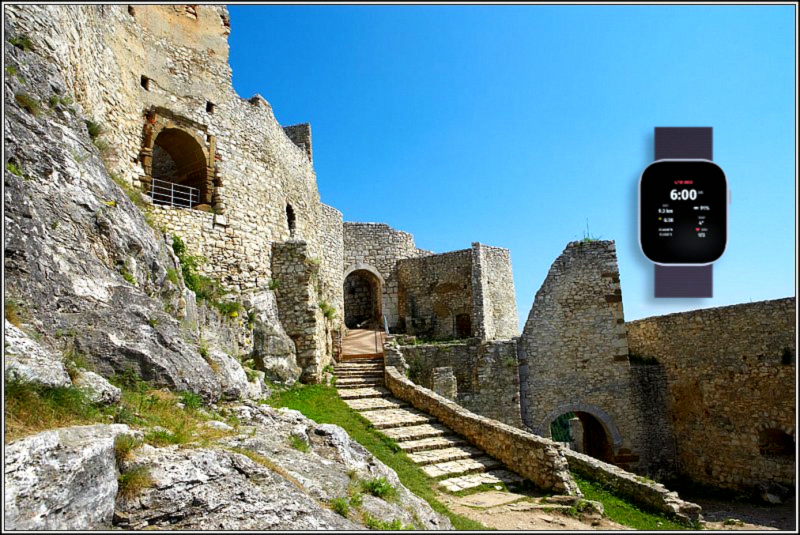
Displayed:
6,00
